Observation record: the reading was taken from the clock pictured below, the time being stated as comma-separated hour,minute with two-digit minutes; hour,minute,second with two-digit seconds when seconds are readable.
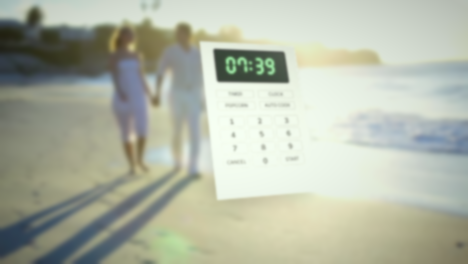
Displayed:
7,39
